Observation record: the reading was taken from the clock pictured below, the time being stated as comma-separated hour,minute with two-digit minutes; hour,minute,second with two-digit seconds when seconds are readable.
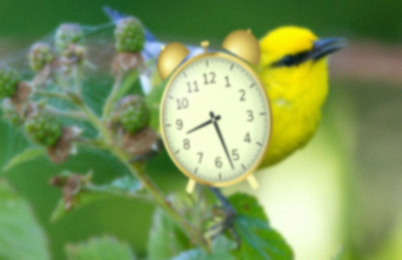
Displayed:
8,27
